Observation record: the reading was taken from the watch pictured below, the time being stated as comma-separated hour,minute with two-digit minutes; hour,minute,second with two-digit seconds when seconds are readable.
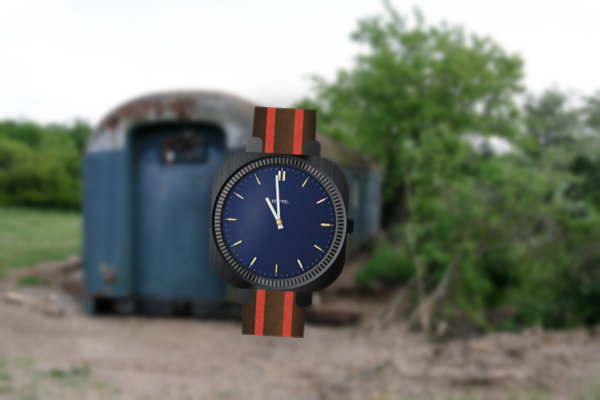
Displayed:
10,59
